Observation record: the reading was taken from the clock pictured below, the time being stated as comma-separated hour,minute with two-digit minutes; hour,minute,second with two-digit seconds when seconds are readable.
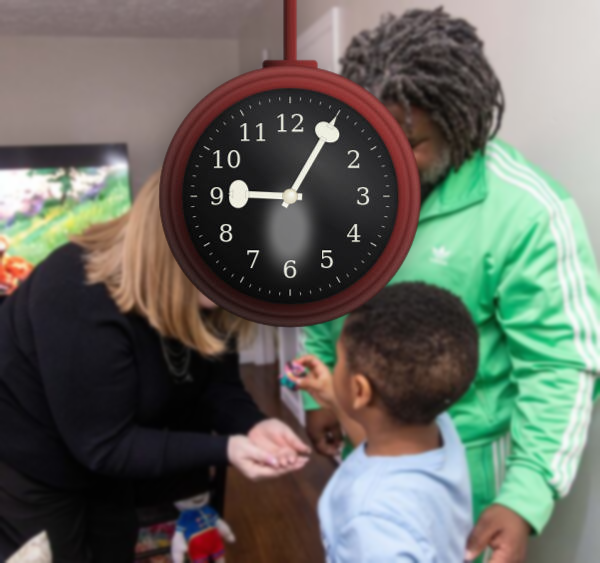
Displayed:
9,05
